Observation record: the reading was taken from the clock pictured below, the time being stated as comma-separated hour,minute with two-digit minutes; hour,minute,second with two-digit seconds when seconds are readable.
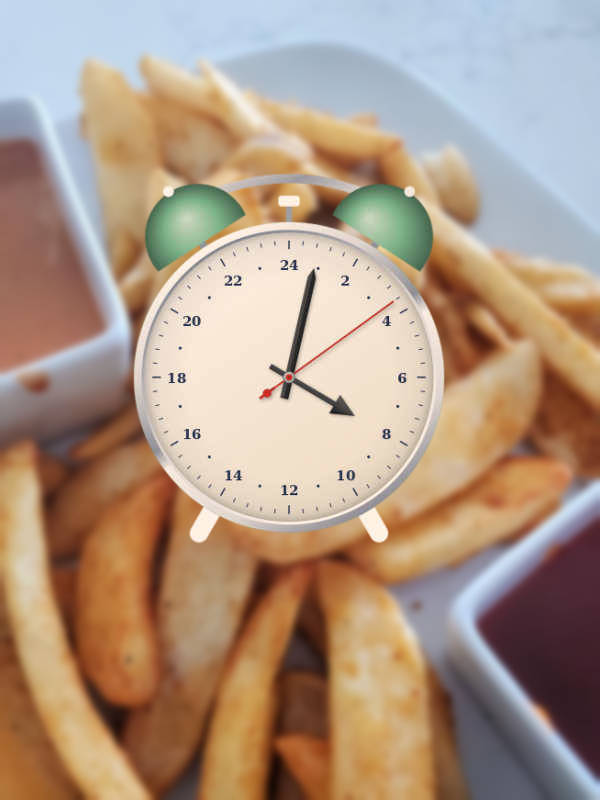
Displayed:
8,02,09
